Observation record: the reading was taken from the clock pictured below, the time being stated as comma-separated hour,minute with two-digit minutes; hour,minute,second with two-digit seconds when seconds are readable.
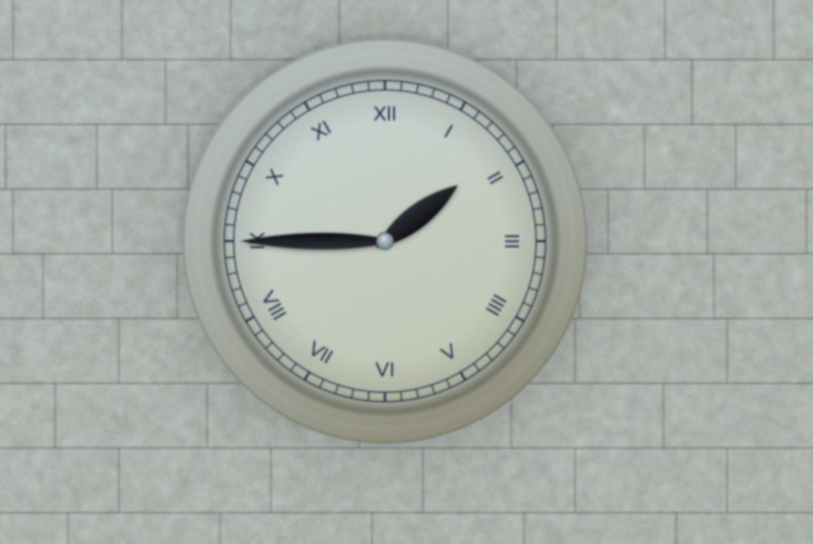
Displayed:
1,45
